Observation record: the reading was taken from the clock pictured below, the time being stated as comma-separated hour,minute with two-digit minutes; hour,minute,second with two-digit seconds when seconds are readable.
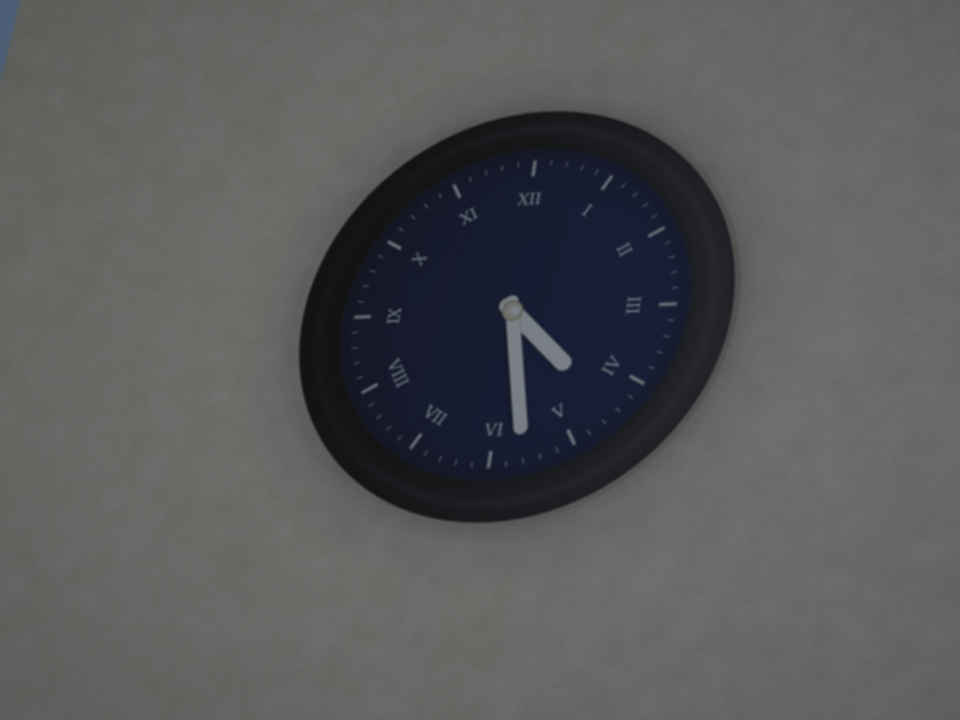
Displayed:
4,28
